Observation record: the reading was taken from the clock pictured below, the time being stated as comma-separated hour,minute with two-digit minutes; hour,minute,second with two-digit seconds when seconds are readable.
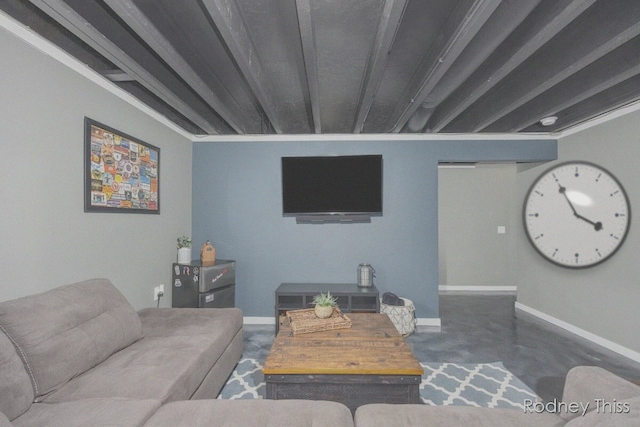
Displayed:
3,55
